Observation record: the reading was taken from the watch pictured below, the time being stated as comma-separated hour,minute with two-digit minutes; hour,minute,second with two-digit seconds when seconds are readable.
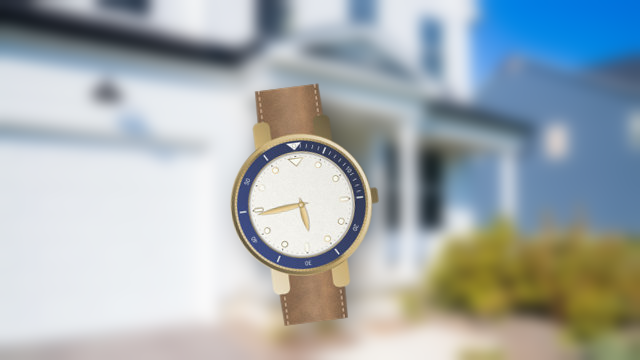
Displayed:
5,44
